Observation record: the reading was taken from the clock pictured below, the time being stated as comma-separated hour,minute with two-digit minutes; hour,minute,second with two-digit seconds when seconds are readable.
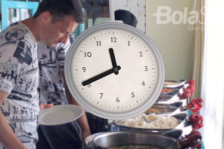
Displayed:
11,41
